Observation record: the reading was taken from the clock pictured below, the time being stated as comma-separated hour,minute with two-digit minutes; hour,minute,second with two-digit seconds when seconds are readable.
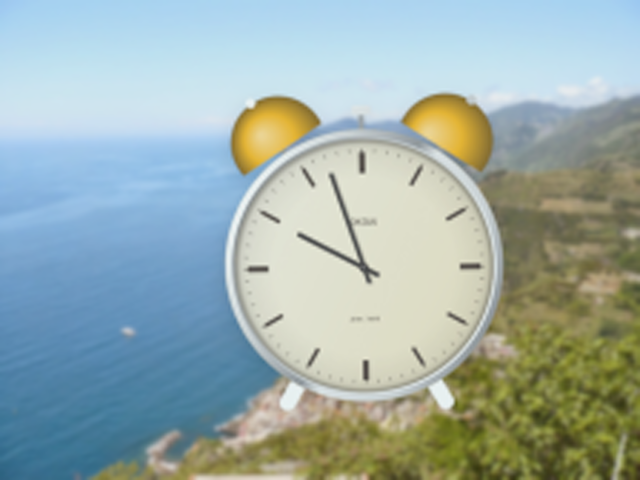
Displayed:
9,57
